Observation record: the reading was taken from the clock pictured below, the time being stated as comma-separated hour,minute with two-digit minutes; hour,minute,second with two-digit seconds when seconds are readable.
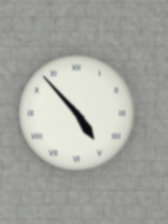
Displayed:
4,53
